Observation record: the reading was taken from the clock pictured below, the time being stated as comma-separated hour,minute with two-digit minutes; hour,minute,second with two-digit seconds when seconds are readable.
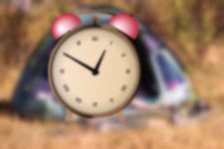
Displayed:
12,50
